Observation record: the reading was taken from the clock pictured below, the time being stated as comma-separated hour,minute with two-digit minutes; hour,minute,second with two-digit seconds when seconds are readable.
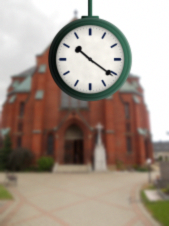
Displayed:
10,21
